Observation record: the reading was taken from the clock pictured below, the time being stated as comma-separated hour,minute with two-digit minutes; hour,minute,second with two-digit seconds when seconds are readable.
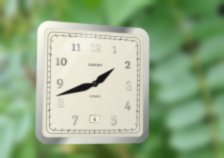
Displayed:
1,42
